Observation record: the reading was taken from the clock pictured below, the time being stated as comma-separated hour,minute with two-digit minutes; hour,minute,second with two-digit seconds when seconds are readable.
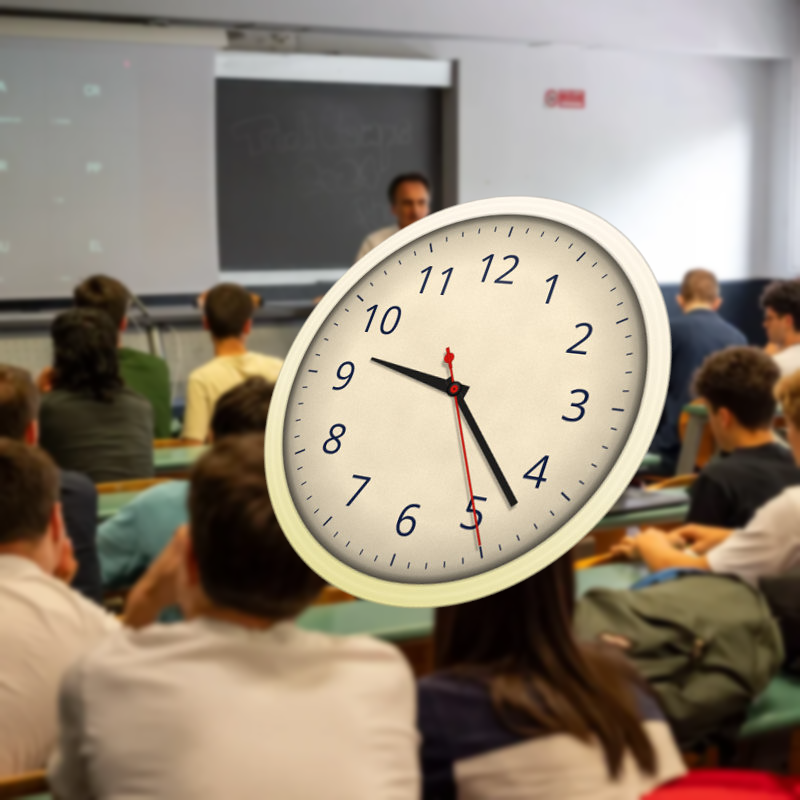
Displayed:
9,22,25
